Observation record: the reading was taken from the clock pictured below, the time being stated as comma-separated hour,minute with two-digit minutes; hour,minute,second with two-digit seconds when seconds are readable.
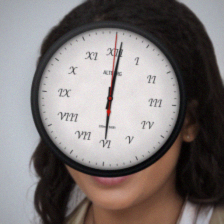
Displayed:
6,01,00
